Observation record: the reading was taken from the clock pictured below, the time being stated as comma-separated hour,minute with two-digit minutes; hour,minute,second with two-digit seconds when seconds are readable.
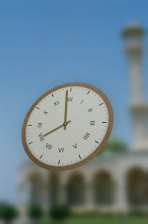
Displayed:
7,59
